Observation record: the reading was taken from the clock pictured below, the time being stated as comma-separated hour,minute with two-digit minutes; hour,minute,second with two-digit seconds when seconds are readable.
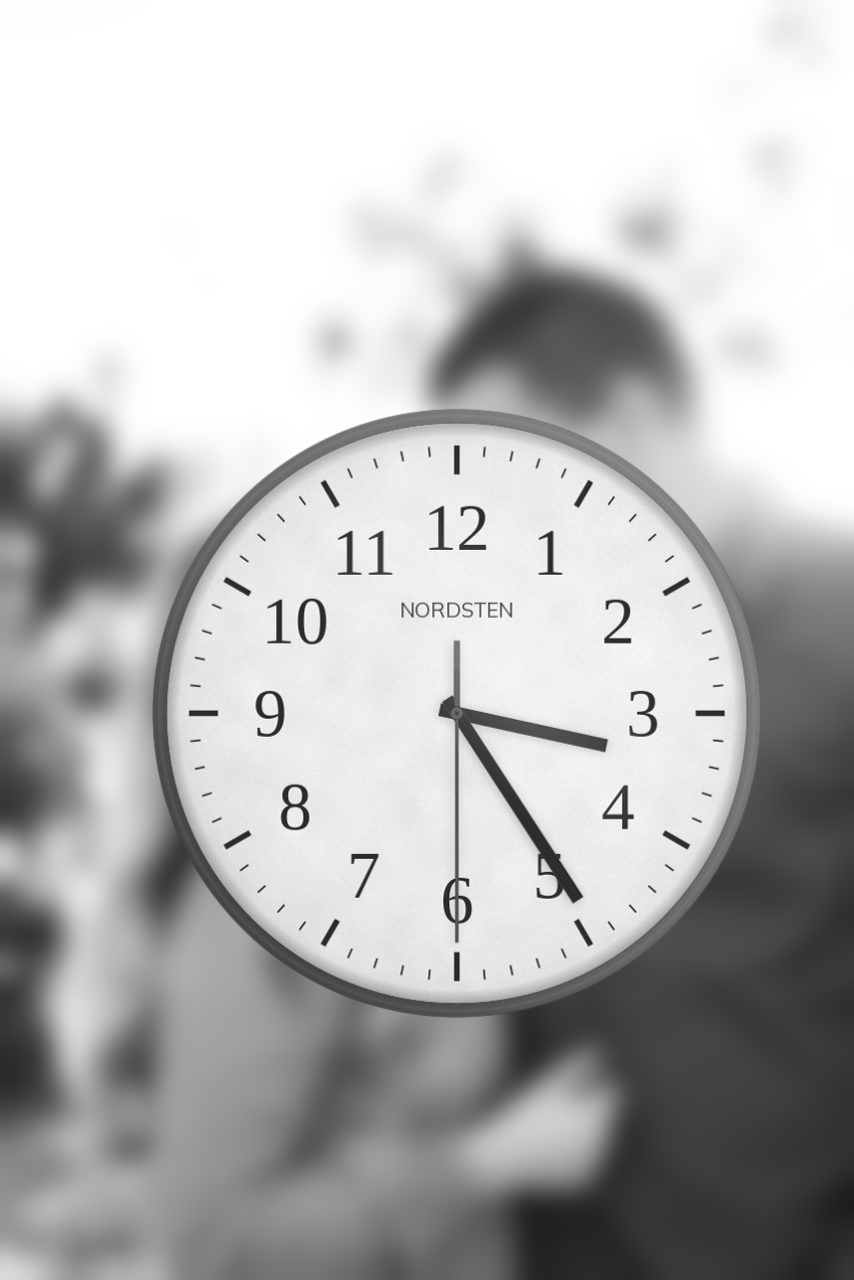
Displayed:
3,24,30
